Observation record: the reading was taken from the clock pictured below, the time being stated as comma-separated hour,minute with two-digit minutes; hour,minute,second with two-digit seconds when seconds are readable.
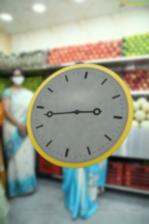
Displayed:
2,43
